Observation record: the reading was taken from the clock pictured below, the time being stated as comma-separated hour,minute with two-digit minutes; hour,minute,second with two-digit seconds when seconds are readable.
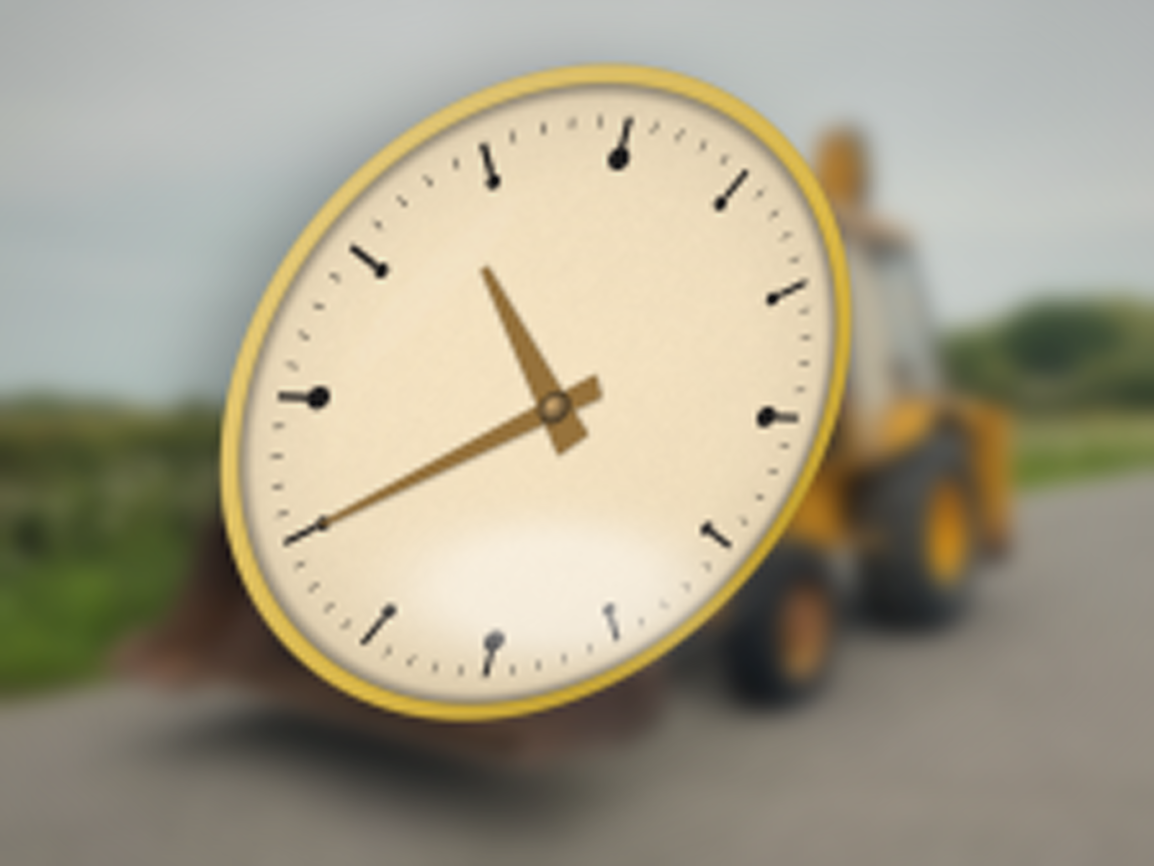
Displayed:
10,40
